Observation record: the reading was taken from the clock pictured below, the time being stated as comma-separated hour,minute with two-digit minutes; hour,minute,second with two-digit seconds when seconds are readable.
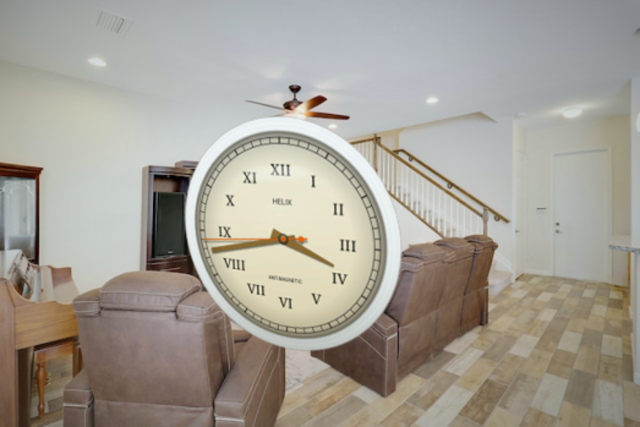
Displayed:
3,42,44
